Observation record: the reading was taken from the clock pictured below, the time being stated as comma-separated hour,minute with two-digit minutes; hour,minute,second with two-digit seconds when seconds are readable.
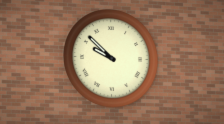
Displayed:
9,52
